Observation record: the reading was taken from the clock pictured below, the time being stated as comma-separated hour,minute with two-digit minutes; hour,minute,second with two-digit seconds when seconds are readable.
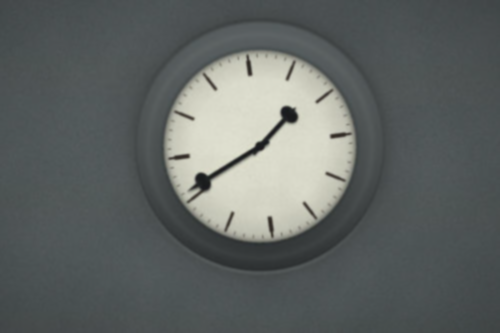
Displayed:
1,41
